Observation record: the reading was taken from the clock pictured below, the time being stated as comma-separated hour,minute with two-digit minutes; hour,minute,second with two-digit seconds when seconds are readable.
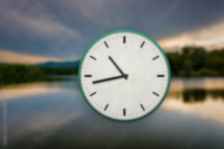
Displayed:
10,43
